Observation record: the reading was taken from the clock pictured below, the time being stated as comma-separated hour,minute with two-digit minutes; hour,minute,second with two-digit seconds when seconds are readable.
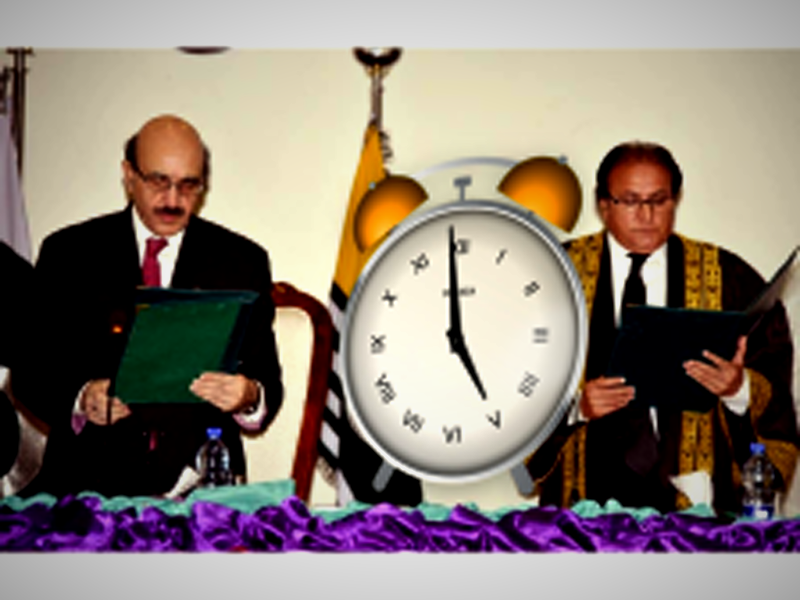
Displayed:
4,59
